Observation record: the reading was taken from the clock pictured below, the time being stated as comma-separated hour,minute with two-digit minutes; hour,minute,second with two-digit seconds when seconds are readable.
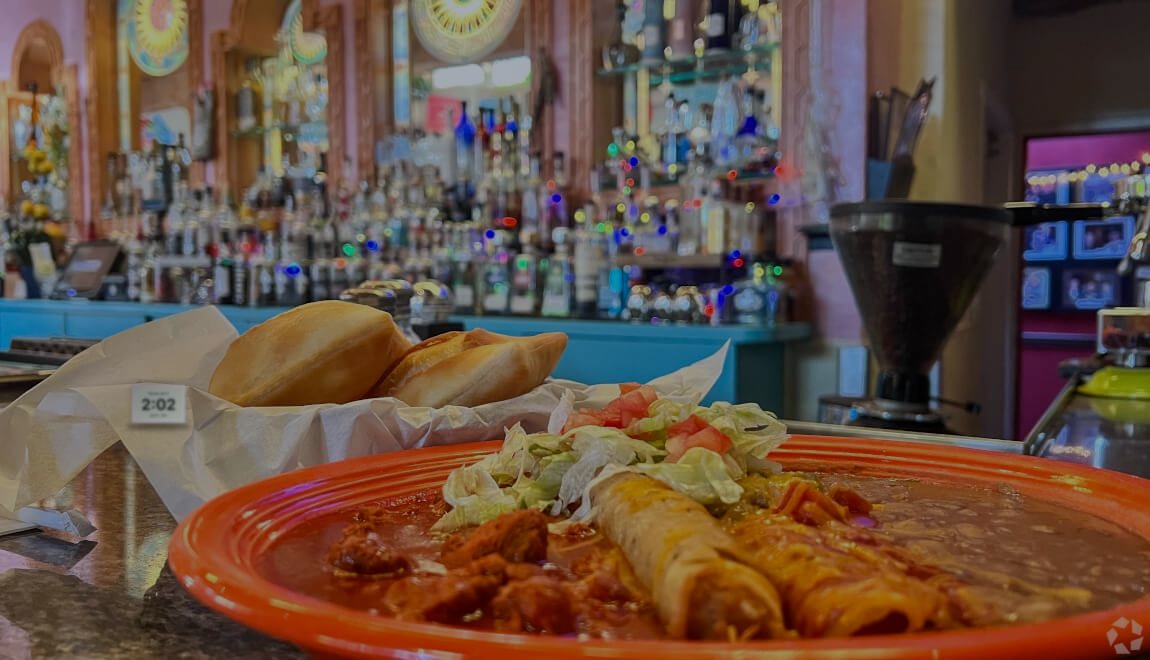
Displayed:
2,02
